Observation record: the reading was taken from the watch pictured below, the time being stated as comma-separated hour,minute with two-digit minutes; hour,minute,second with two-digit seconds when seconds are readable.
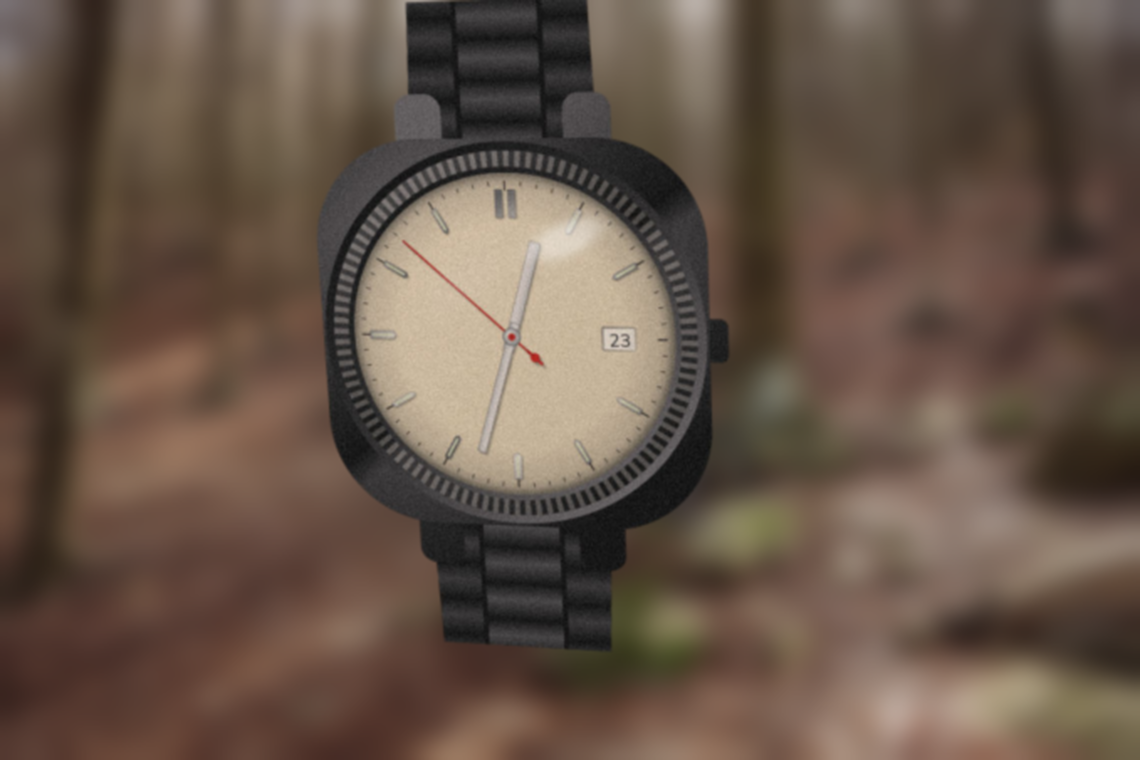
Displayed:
12,32,52
